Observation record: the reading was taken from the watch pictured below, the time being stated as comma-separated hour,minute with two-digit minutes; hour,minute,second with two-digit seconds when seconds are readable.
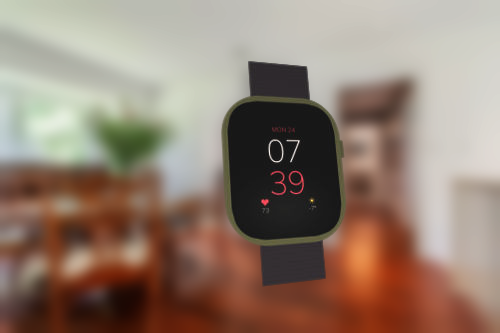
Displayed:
7,39
